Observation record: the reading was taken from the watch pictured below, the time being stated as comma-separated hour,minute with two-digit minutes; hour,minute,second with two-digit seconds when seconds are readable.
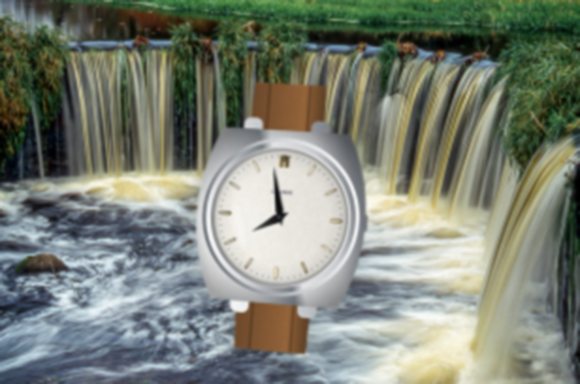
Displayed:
7,58
